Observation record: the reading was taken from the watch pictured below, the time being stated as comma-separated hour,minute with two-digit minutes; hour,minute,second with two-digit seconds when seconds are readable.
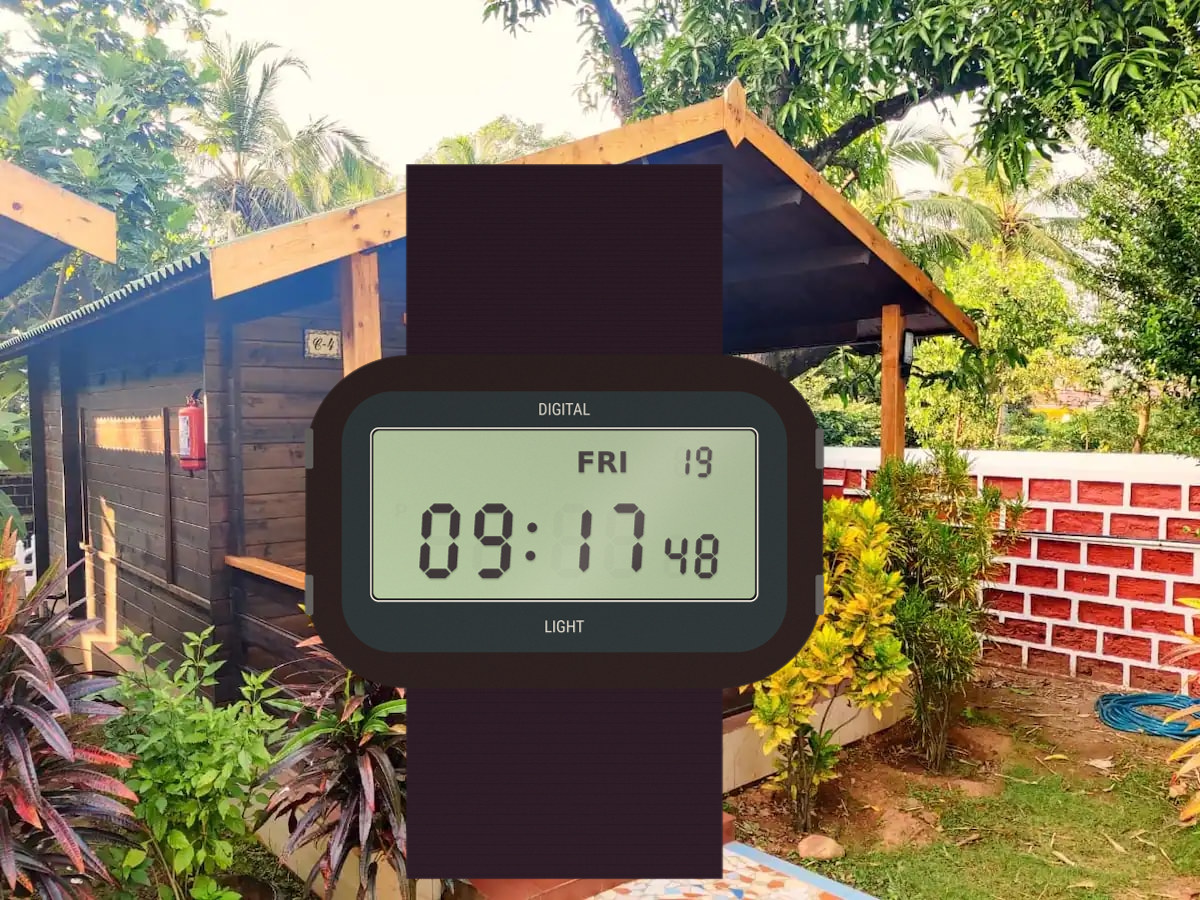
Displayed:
9,17,48
